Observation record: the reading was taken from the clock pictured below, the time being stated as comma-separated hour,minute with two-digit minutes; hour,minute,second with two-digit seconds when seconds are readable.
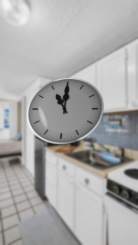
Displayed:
11,00
